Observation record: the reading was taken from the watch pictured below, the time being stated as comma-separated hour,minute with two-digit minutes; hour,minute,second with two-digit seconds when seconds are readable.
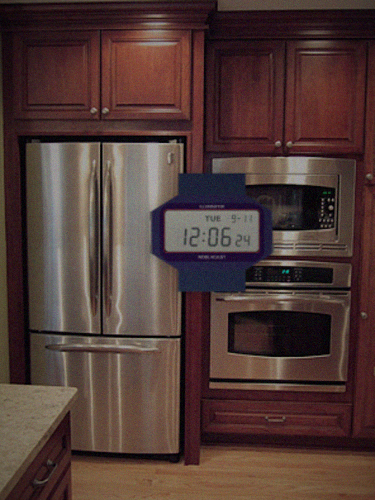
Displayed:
12,06,24
